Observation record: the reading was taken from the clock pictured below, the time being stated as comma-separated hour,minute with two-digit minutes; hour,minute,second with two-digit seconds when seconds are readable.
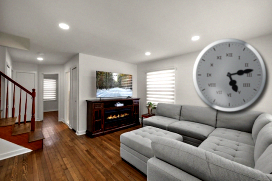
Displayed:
5,13
